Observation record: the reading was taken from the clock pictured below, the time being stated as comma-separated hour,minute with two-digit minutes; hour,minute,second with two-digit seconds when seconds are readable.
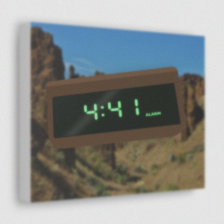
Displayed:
4,41
